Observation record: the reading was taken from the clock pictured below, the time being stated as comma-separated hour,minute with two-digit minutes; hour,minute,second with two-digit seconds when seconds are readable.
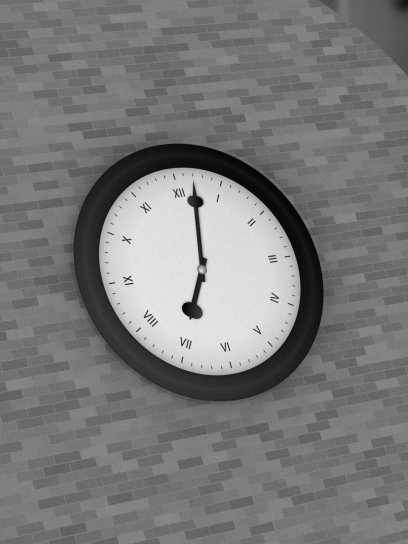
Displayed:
7,02
